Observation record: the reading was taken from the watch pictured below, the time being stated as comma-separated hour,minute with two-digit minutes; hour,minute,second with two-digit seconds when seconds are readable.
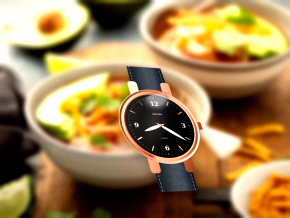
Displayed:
8,21
